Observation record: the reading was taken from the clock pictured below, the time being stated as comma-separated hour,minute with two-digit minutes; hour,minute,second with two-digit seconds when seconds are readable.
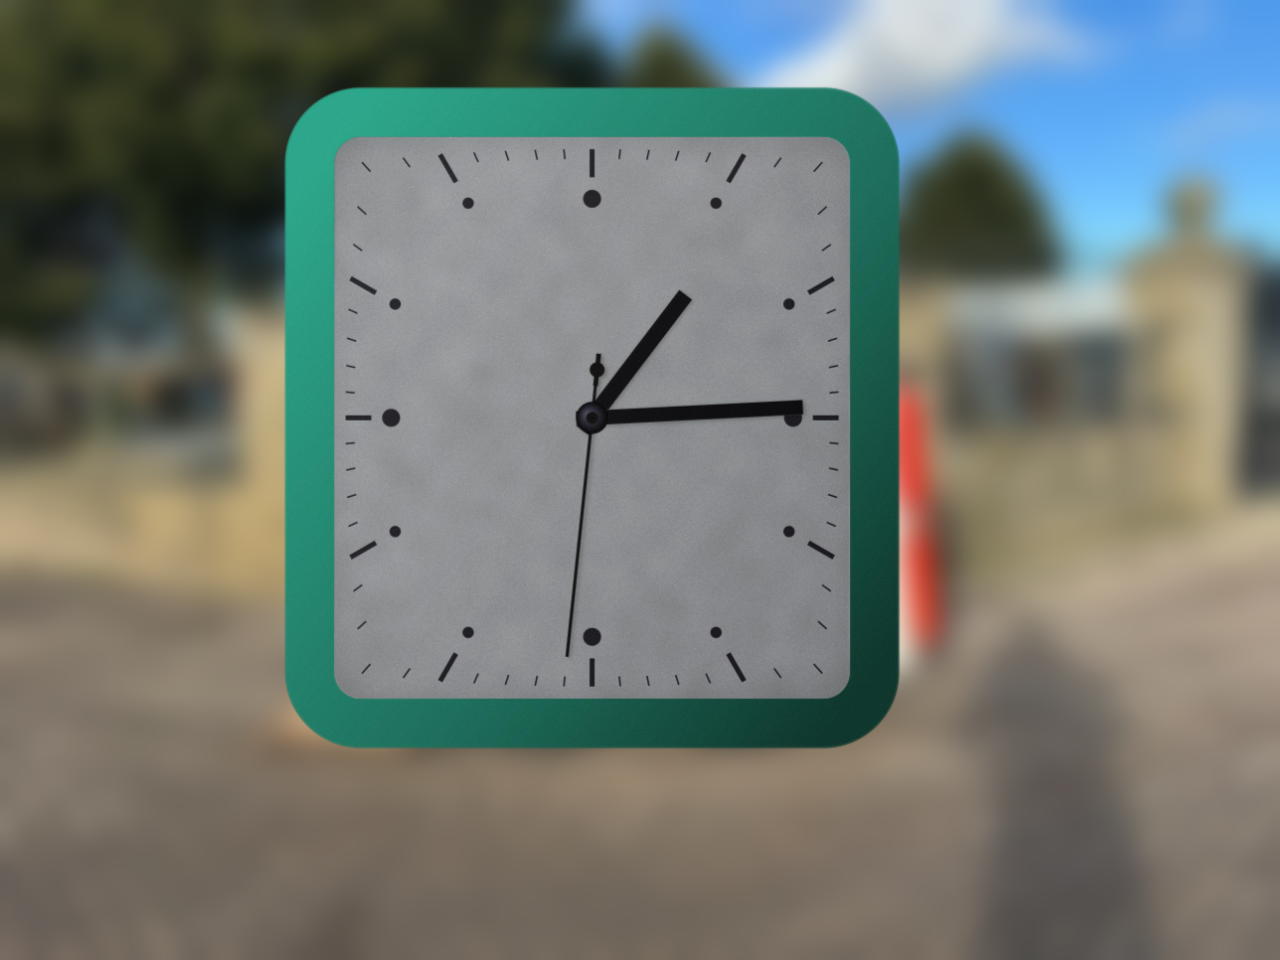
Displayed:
1,14,31
